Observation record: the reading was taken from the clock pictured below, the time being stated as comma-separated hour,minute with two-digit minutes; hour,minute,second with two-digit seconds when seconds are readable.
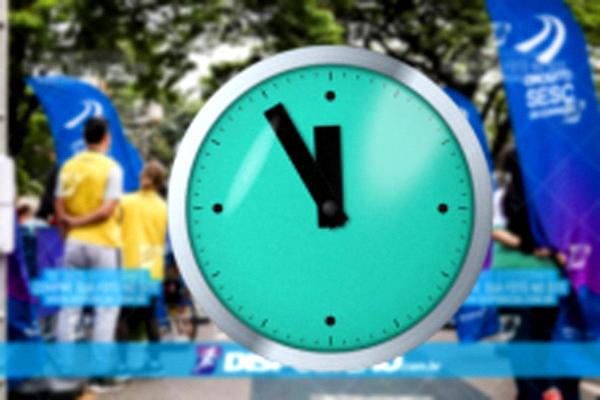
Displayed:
11,55
